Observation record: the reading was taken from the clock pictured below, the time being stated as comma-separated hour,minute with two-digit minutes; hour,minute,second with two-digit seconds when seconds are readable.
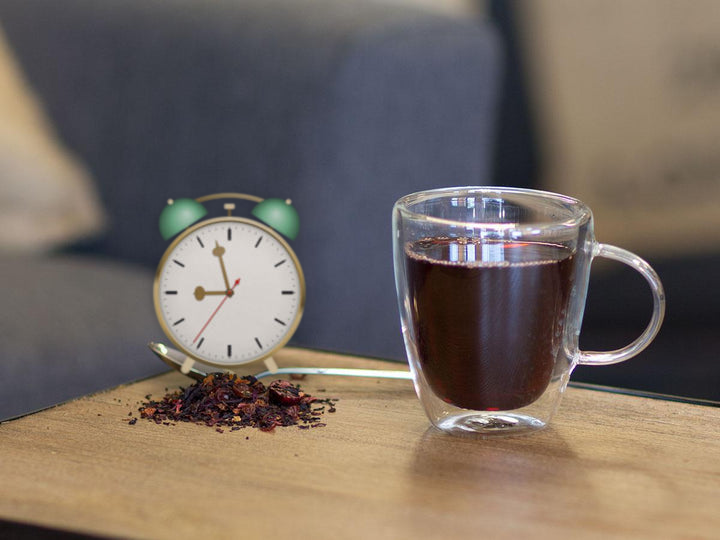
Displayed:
8,57,36
